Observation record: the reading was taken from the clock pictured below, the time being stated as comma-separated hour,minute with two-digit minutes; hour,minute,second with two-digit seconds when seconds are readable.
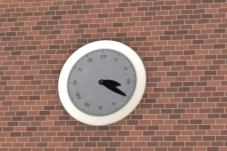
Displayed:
3,20
